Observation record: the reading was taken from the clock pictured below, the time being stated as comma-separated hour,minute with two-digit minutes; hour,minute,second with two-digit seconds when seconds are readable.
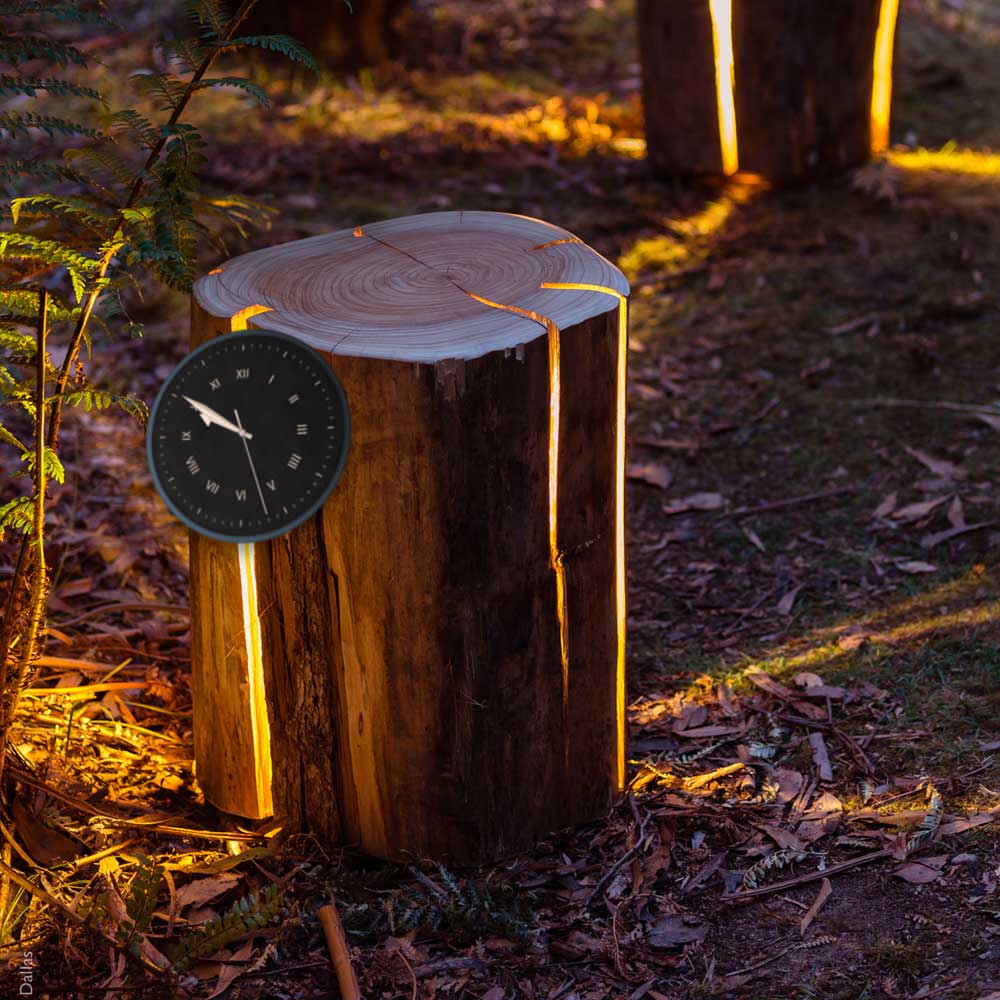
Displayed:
9,50,27
